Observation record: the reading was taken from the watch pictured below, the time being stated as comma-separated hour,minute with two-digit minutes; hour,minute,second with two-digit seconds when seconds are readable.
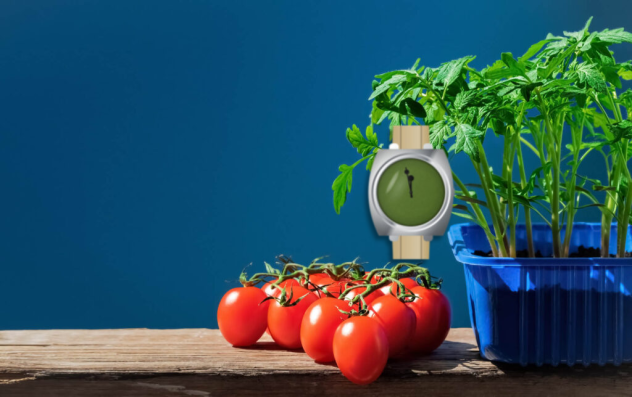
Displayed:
11,58
